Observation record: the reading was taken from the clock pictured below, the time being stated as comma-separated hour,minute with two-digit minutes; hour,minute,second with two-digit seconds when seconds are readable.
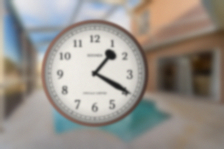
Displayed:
1,20
